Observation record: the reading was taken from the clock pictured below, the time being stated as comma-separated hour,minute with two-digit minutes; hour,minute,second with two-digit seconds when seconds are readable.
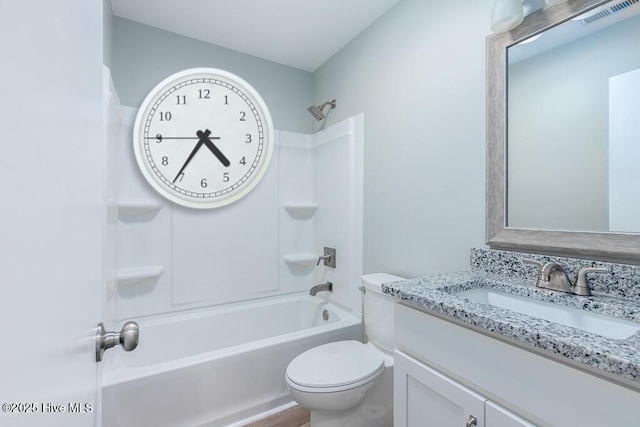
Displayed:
4,35,45
